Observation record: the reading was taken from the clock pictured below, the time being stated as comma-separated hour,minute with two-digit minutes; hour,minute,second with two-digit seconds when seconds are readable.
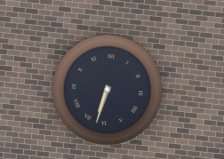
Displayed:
6,32
